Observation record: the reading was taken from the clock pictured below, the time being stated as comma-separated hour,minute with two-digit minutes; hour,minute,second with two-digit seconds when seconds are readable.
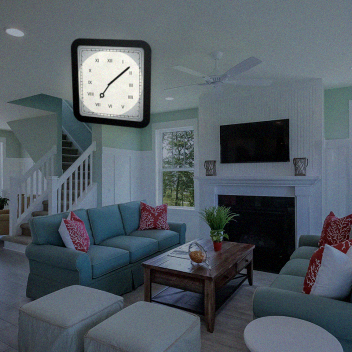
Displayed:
7,08
